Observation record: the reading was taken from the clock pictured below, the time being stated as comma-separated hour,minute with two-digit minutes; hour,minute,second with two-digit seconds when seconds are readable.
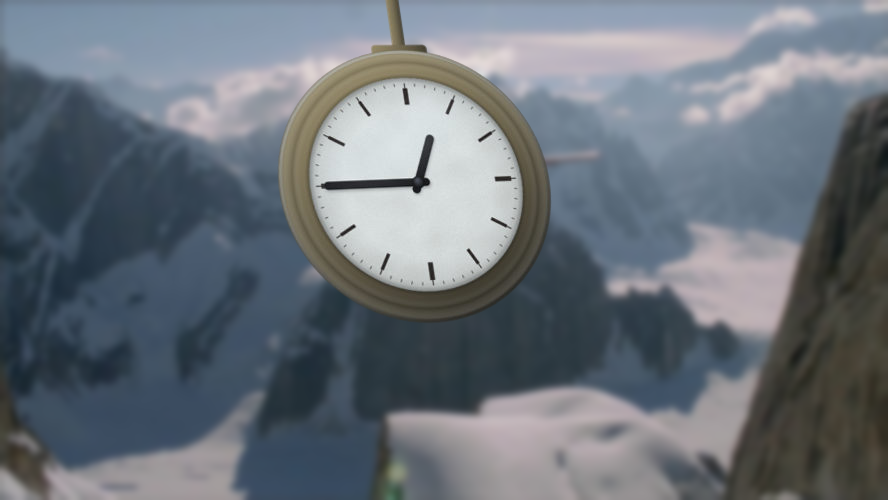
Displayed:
12,45
